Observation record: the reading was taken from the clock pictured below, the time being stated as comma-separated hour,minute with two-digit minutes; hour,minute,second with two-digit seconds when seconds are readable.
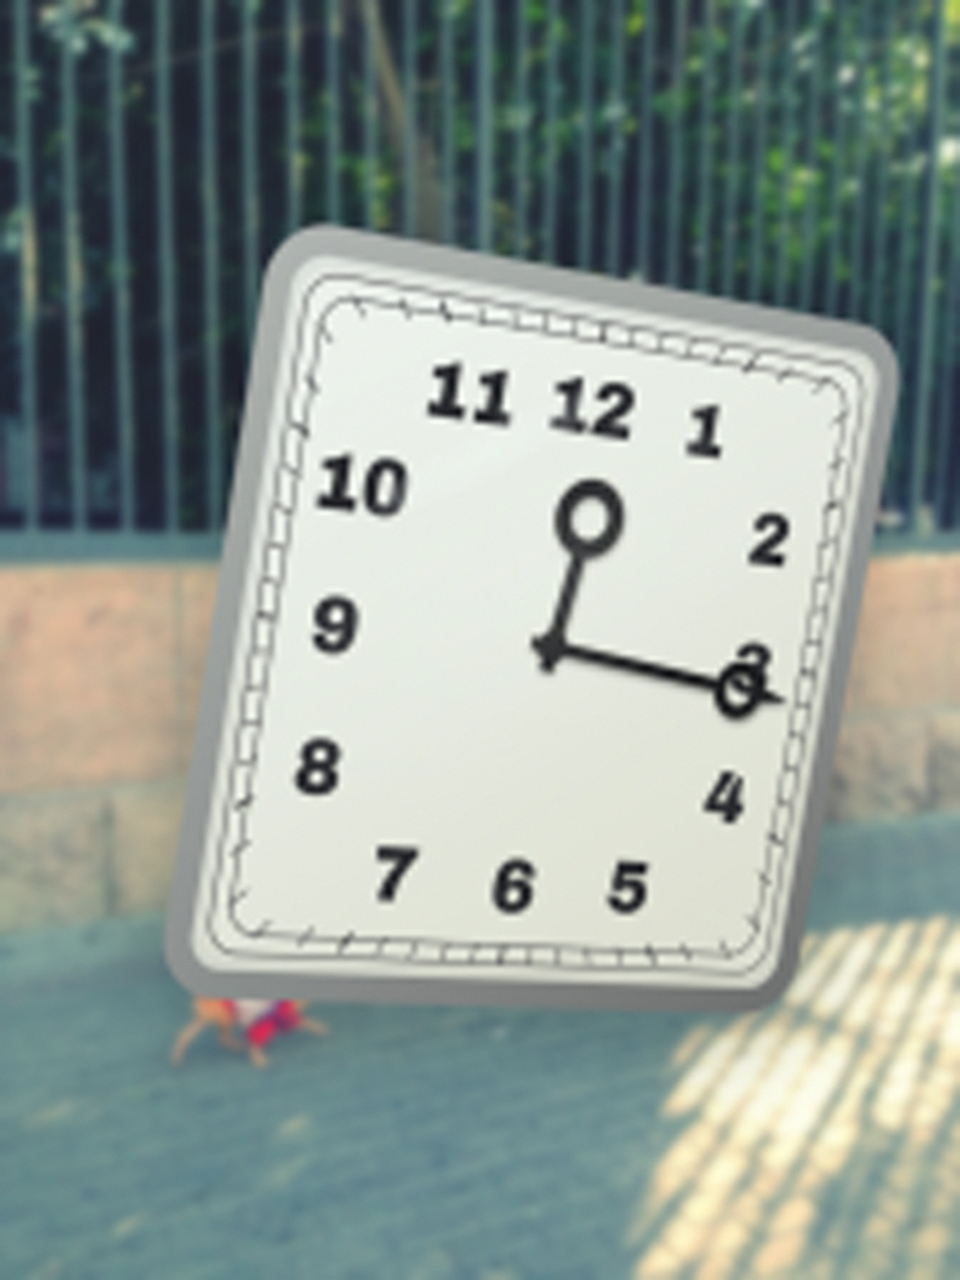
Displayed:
12,16
